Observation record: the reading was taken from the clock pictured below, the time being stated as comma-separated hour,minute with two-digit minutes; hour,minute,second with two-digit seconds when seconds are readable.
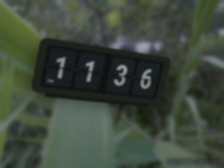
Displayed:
11,36
